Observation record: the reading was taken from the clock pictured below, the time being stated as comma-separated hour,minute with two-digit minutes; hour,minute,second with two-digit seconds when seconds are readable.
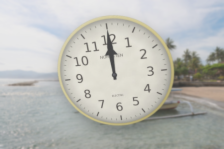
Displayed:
12,00
